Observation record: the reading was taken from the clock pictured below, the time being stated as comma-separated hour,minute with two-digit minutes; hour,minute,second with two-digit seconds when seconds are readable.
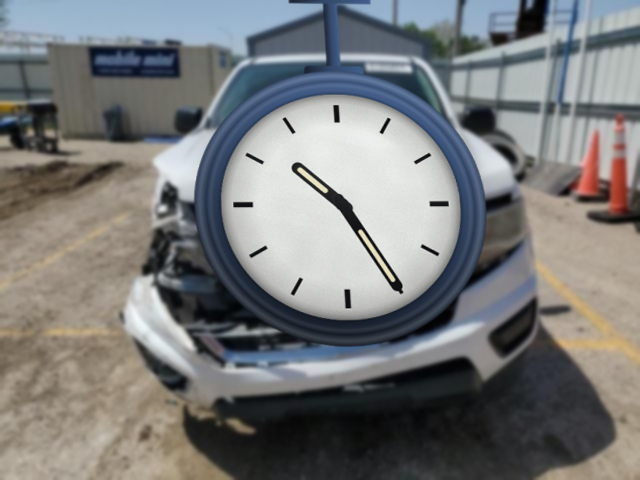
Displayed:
10,25
